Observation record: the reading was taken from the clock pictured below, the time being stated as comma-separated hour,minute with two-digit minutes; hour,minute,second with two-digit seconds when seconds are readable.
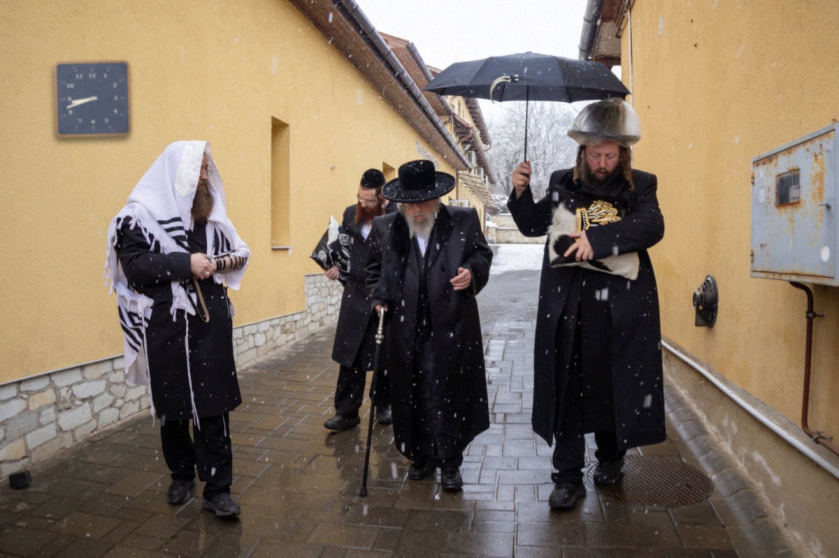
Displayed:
8,42
